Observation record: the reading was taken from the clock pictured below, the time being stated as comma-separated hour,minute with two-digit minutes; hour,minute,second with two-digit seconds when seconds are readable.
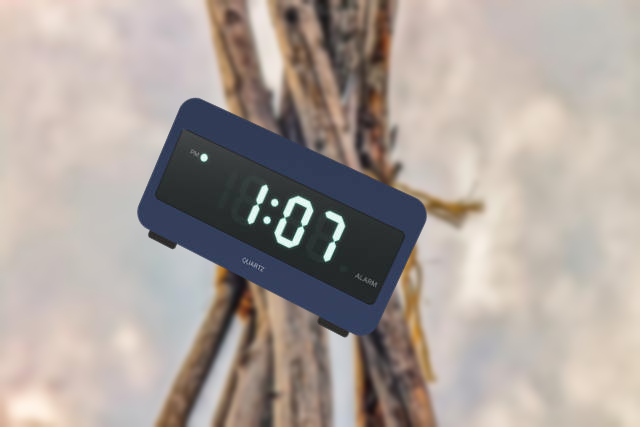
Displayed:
1,07
